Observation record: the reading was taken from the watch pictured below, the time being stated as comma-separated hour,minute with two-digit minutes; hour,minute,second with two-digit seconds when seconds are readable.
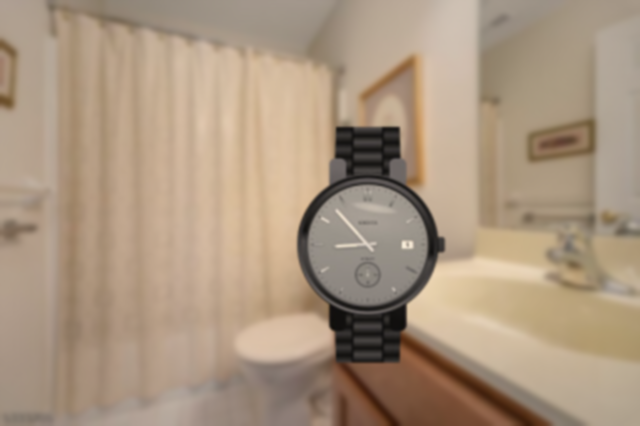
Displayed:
8,53
